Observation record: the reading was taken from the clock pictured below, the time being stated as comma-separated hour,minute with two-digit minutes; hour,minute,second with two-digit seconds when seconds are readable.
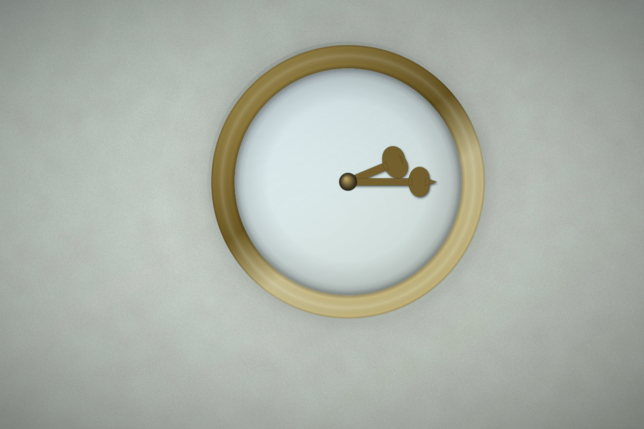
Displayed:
2,15
